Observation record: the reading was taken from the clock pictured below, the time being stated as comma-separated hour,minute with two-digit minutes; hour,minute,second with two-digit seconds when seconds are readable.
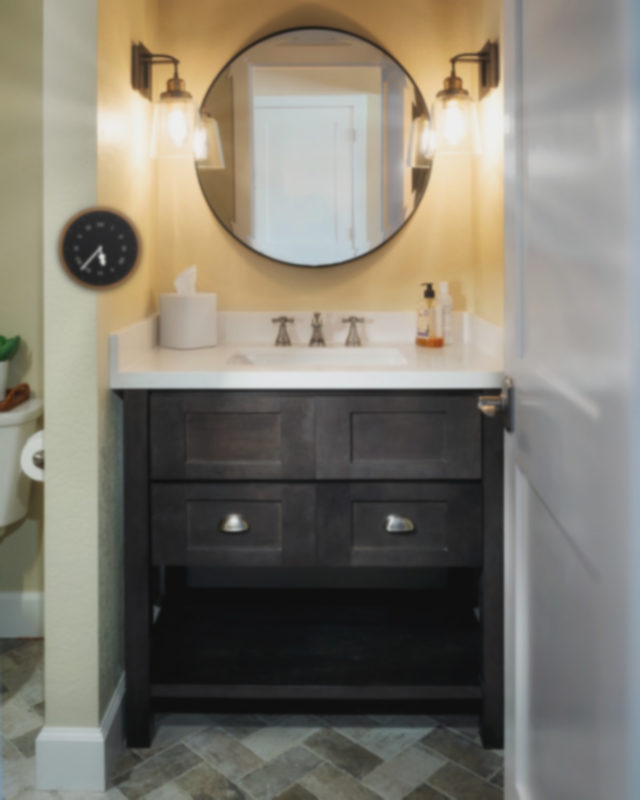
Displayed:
5,37
